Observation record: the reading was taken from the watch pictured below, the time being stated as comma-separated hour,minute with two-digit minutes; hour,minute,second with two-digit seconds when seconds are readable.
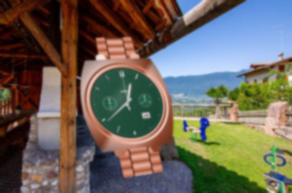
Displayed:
12,39
